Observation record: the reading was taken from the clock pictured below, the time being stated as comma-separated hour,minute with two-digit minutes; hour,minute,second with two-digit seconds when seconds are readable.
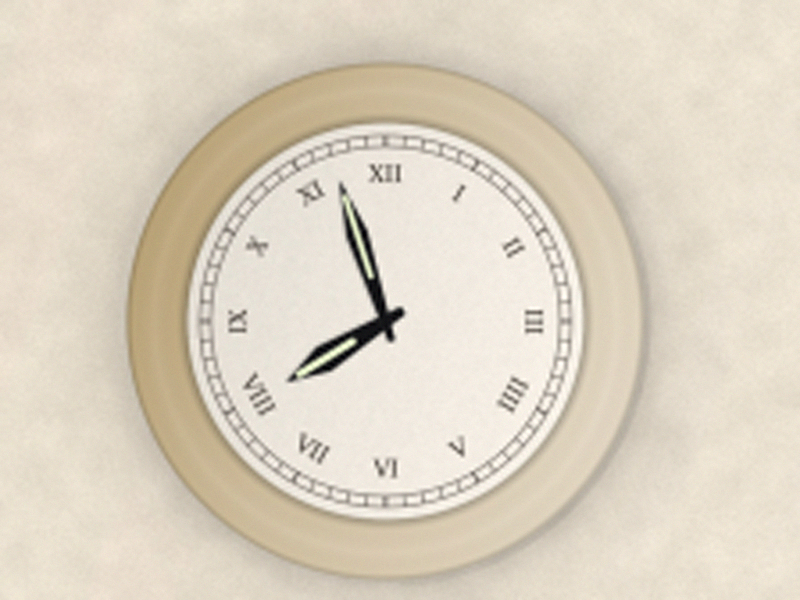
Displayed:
7,57
